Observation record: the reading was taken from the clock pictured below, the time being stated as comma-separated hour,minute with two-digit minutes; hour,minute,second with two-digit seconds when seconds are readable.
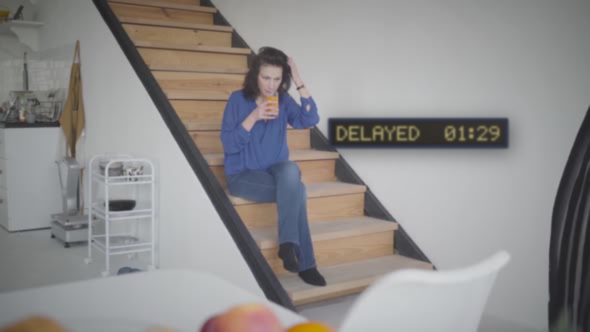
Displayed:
1,29
